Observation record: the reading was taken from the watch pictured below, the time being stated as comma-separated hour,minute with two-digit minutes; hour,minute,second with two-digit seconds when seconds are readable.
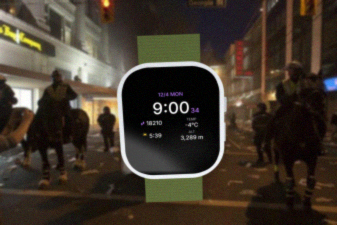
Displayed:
9,00
